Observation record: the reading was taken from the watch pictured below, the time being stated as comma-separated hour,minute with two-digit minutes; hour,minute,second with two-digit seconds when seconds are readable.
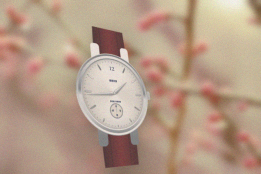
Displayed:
1,44
